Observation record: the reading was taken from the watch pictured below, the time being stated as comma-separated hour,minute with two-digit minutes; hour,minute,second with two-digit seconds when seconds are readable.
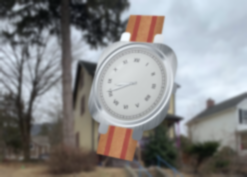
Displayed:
8,41
